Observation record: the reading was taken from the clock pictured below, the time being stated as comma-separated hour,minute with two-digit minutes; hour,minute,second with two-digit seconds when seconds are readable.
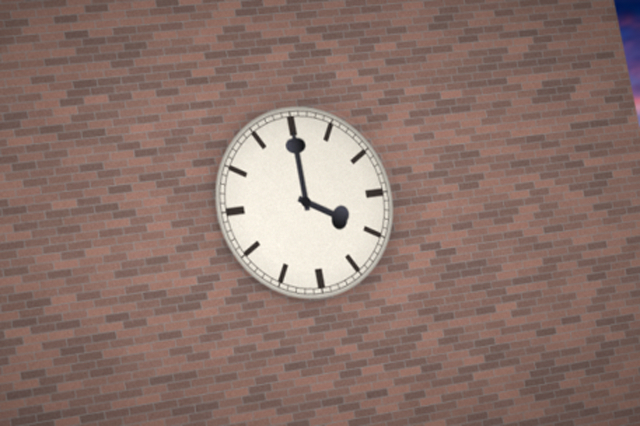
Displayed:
4,00
